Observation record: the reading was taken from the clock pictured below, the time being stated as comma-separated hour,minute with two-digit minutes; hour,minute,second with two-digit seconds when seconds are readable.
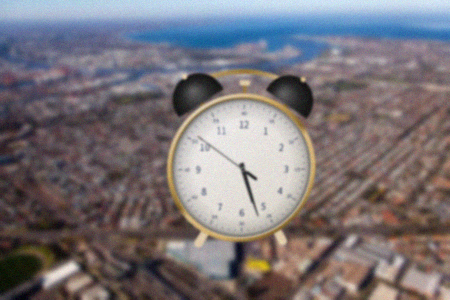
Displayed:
5,26,51
